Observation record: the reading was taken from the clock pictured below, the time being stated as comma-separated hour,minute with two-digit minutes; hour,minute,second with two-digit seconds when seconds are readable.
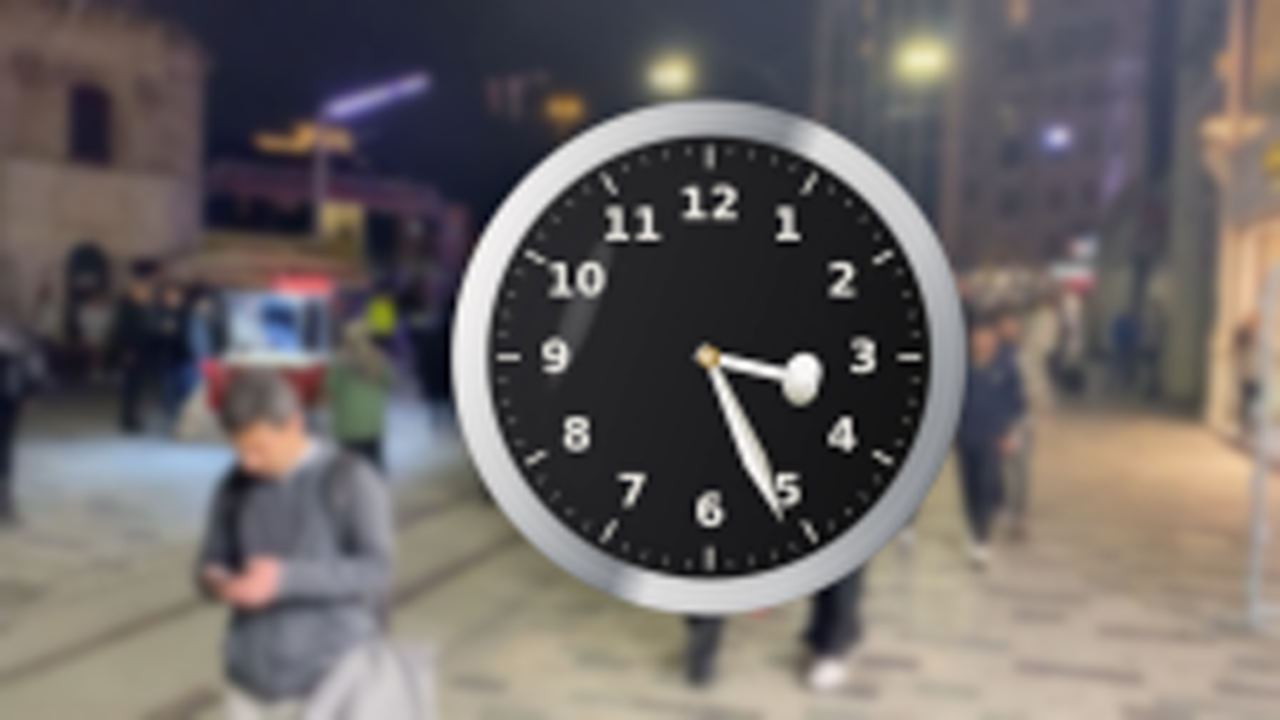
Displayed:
3,26
